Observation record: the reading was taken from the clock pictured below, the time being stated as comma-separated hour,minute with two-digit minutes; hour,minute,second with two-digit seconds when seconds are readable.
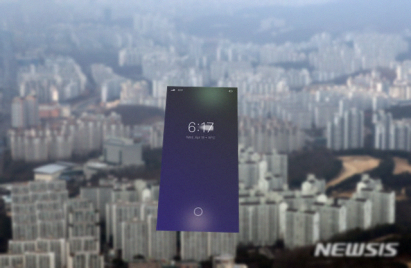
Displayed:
6,17
